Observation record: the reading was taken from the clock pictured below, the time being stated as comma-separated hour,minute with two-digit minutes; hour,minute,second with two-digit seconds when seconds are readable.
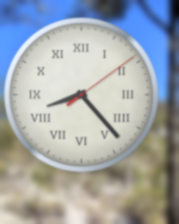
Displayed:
8,23,09
